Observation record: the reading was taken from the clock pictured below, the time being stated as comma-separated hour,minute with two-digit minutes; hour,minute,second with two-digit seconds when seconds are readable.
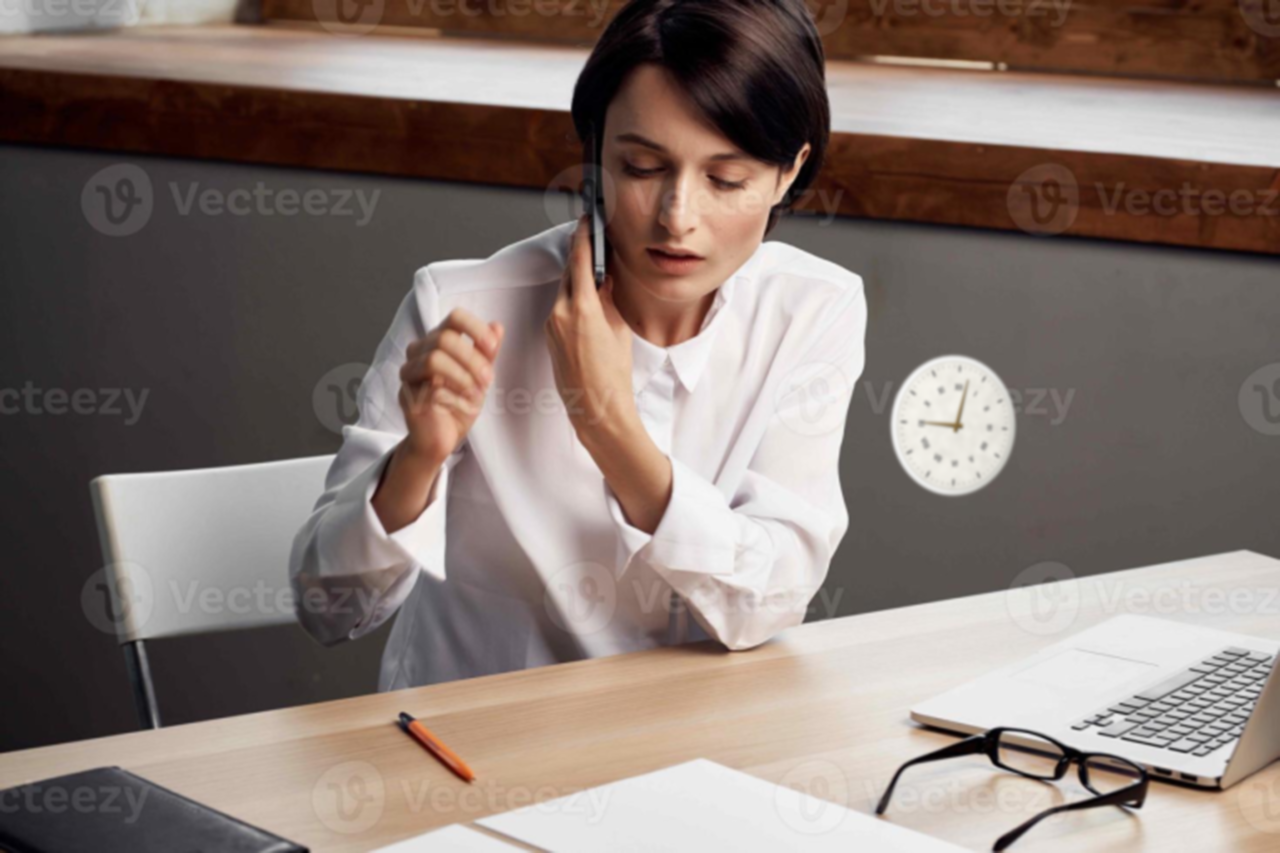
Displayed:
9,02
